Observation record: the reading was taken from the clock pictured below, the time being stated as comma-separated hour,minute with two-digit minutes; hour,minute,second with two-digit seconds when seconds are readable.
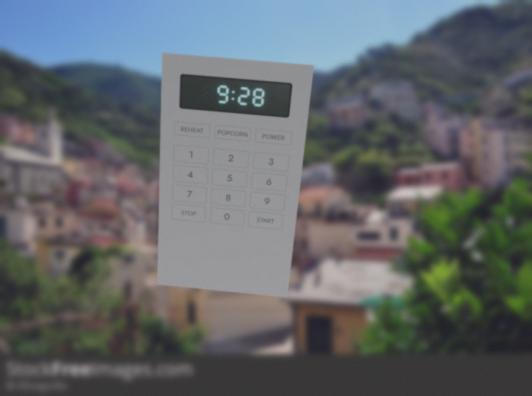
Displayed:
9,28
